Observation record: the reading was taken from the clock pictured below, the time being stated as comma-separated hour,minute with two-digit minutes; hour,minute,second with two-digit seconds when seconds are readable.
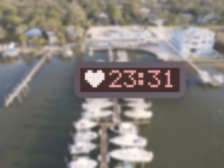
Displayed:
23,31
